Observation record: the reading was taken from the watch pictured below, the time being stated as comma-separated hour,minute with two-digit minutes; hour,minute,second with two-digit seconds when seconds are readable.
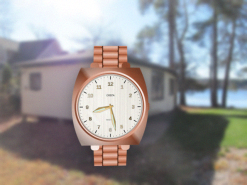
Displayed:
8,28
